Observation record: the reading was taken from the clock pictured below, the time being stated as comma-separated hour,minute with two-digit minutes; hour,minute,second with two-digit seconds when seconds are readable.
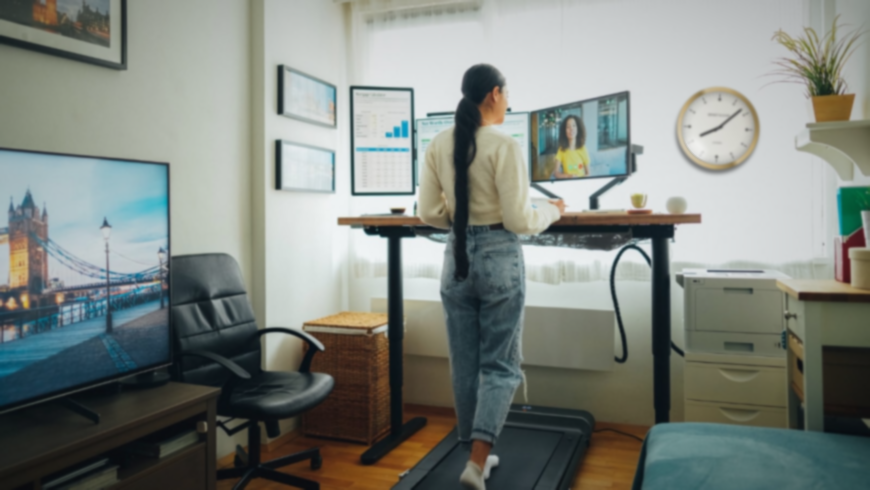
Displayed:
8,08
